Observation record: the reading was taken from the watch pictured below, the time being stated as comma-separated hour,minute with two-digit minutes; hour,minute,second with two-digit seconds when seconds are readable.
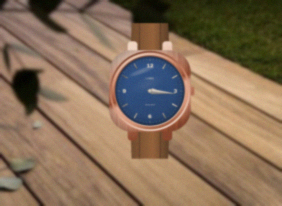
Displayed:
3,16
